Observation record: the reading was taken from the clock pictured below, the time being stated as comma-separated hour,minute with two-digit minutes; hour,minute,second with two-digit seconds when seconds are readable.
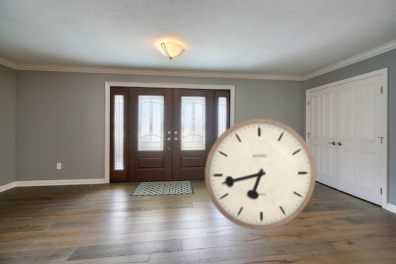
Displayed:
6,43
